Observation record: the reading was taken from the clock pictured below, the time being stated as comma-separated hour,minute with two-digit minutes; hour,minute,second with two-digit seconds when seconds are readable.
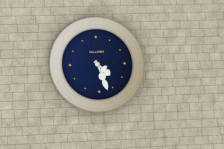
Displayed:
4,27
